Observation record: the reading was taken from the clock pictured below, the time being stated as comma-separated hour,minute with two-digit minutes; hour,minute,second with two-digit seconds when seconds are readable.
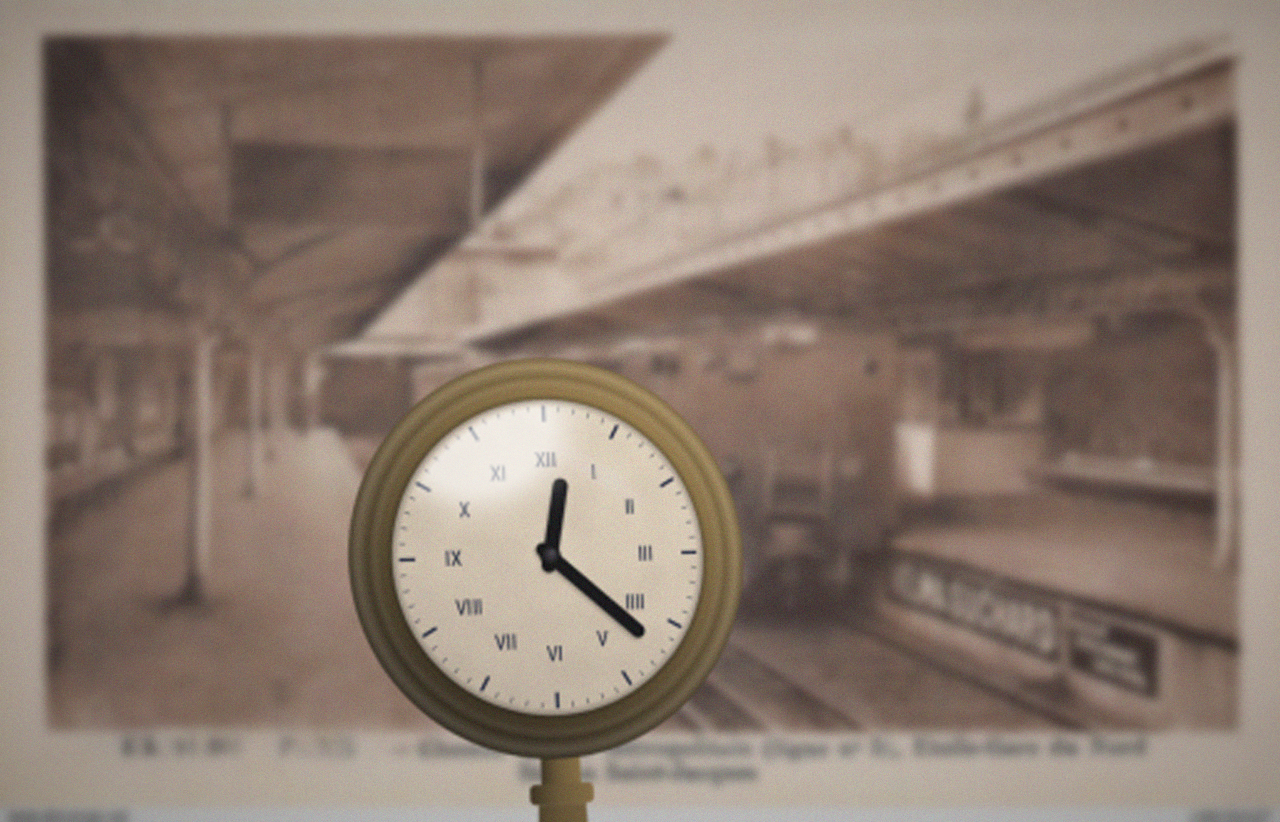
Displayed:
12,22
